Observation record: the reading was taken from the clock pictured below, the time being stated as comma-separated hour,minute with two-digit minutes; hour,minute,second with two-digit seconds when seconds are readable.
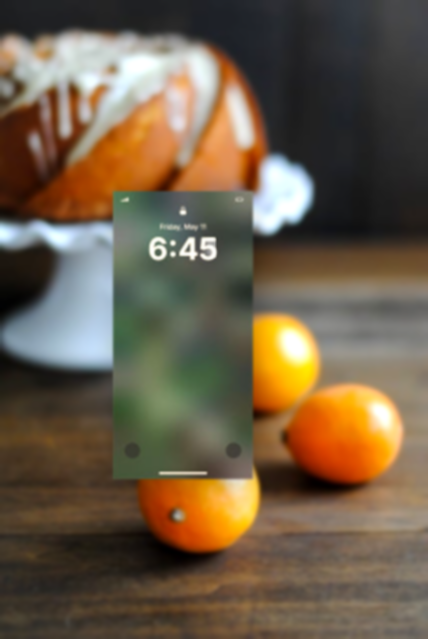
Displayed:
6,45
